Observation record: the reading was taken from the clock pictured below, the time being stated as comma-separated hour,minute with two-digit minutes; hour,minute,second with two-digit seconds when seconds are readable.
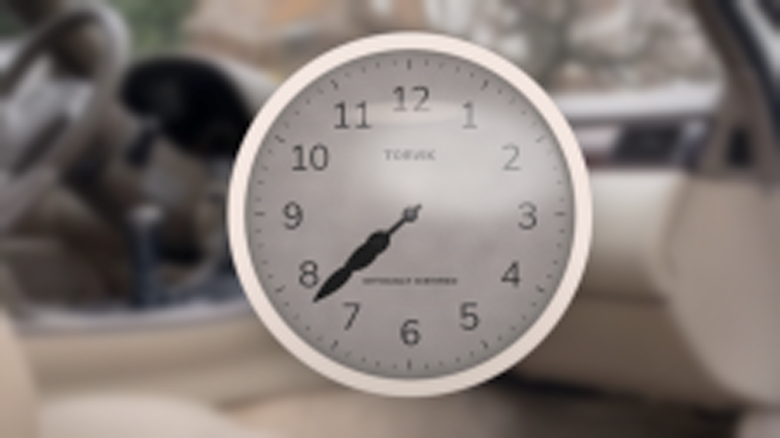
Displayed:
7,38
